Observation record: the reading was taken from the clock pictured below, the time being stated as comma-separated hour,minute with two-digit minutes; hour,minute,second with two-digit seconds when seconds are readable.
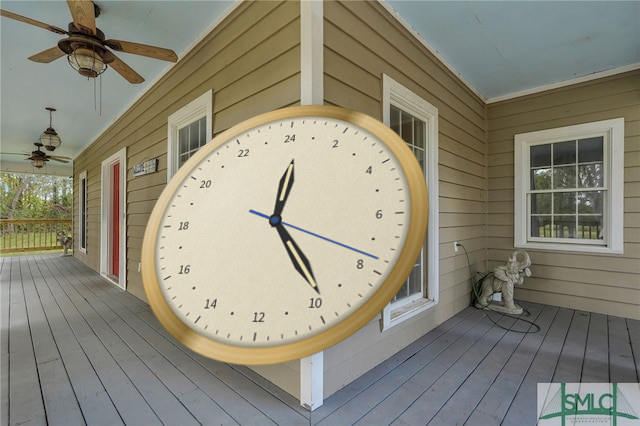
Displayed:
0,24,19
